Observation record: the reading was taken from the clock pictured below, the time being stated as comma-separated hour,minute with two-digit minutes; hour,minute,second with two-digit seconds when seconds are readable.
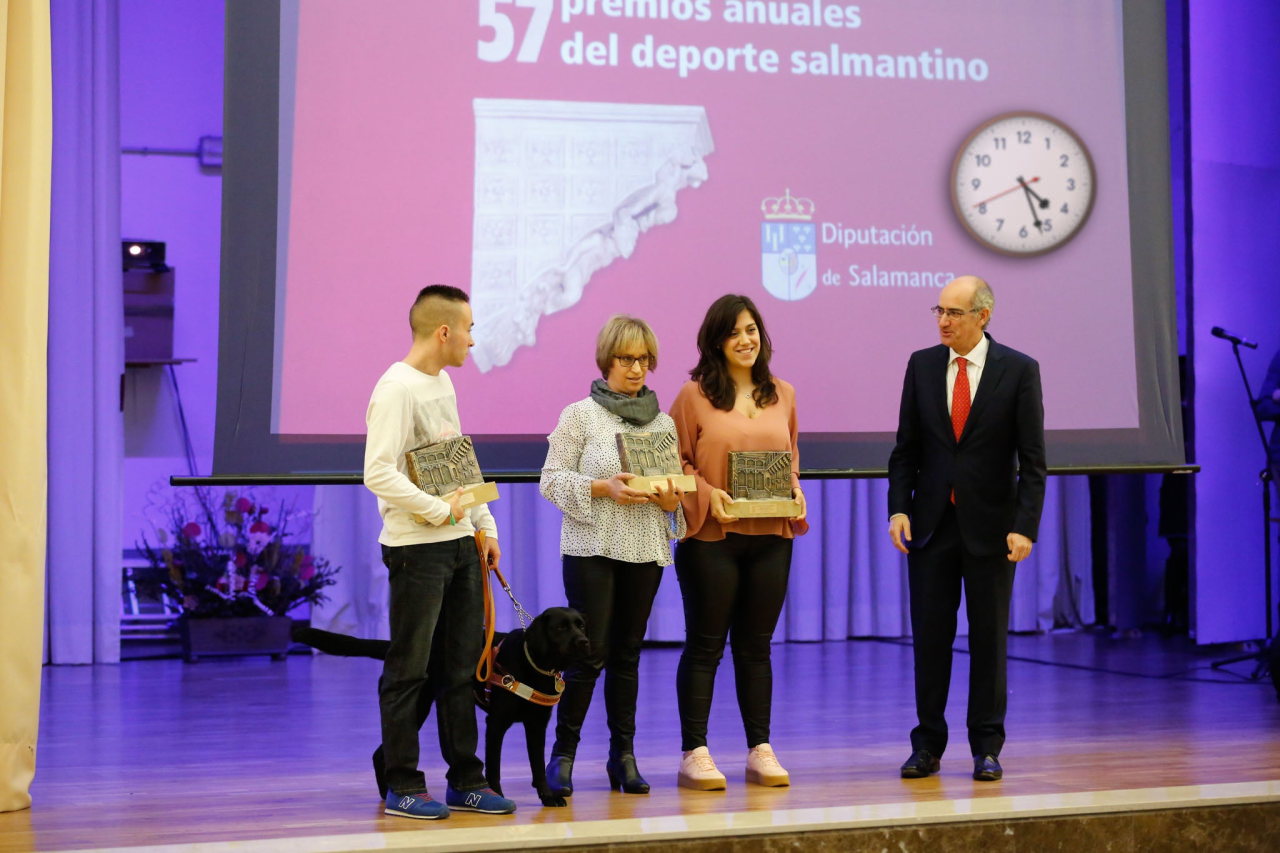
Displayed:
4,26,41
